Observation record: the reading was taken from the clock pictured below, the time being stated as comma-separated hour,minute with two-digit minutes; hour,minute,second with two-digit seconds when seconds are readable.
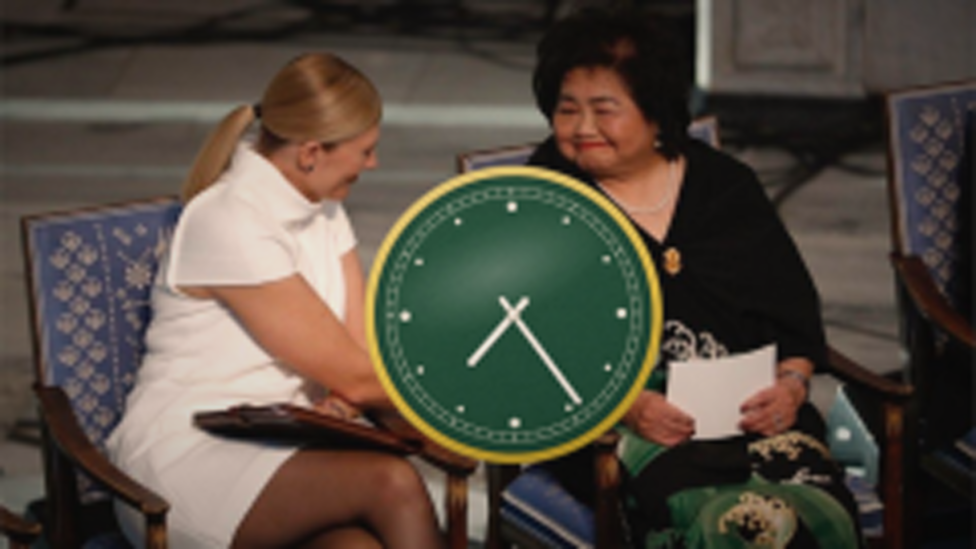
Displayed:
7,24
